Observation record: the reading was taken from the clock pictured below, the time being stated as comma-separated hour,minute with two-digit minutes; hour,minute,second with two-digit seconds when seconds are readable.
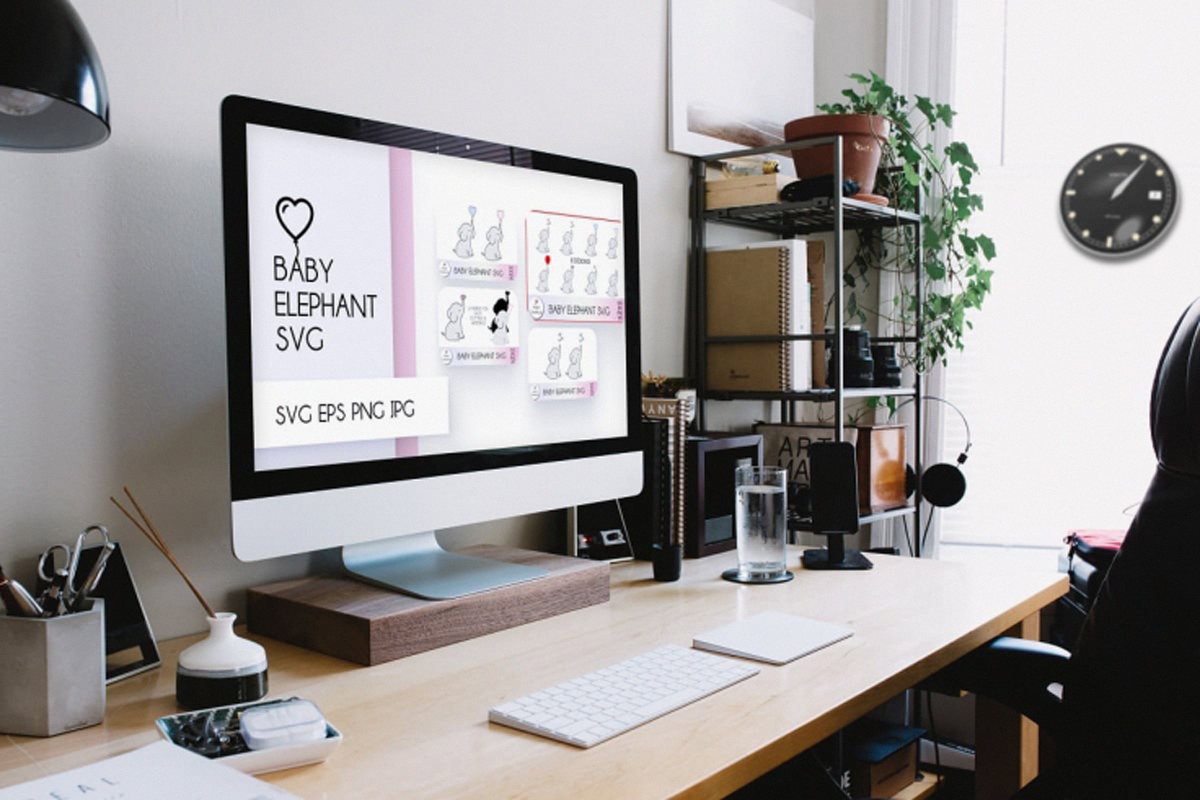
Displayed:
1,06
